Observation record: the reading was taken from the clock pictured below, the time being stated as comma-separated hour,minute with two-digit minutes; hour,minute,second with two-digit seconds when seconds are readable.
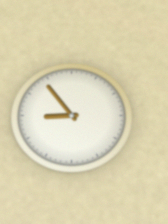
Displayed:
8,54
